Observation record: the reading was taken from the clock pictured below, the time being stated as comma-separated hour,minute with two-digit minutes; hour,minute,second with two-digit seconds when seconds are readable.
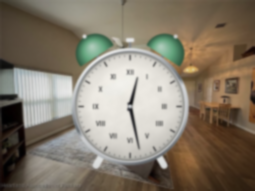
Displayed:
12,28
